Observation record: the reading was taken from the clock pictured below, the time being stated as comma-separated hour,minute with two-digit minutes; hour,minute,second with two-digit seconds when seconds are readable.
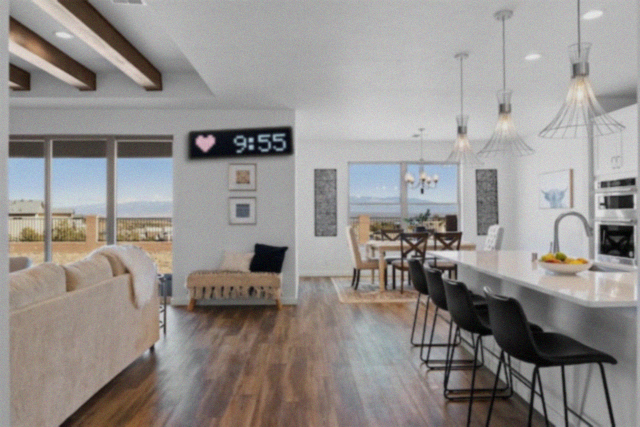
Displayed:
9,55
